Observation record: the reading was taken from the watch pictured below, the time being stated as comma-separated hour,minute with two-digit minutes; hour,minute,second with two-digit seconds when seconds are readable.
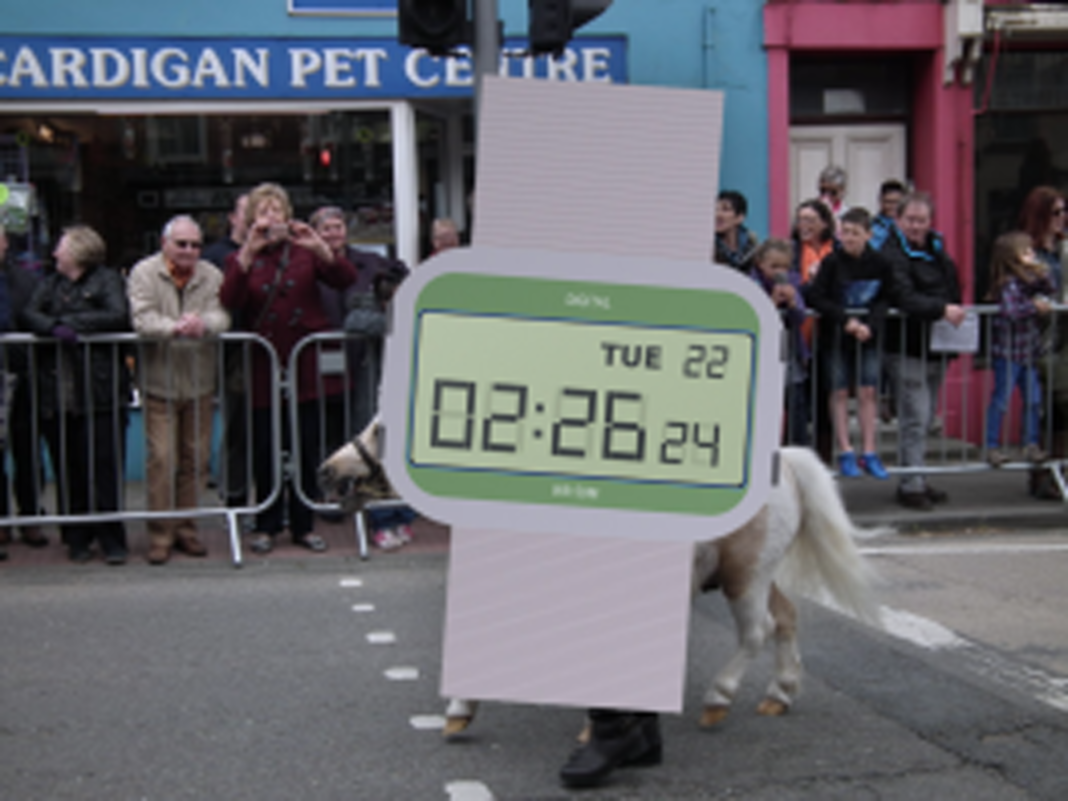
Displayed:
2,26,24
